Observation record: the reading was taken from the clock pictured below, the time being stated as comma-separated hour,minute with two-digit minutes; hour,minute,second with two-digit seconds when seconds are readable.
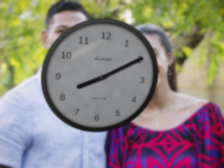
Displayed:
8,10
